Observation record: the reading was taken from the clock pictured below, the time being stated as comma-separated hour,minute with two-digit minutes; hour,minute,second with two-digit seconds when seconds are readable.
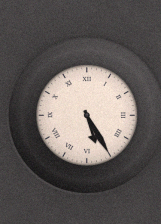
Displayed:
5,25
